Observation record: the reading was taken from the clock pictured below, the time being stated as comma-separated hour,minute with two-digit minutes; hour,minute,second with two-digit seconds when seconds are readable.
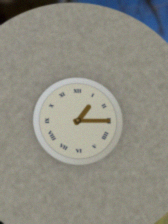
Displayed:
1,15
